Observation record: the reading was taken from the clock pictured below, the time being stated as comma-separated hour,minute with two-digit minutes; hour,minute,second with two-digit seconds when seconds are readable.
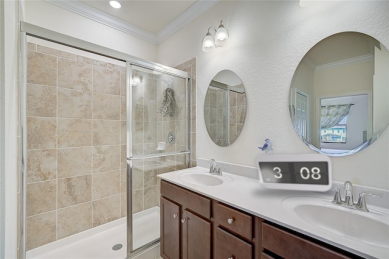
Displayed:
3,08
